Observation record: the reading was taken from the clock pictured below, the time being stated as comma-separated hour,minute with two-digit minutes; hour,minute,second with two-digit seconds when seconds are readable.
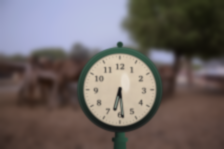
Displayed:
6,29
